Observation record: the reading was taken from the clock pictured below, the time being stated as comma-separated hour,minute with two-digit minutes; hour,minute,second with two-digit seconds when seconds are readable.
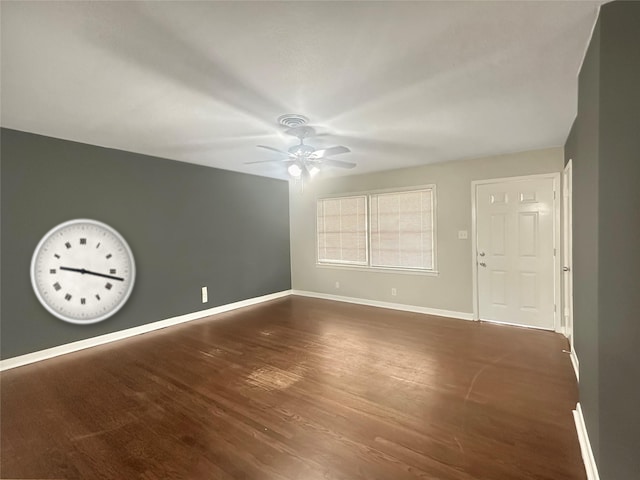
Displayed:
9,17
